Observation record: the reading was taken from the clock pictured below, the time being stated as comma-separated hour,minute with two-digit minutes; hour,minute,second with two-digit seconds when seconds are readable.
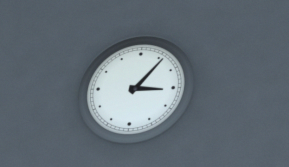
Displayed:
3,06
